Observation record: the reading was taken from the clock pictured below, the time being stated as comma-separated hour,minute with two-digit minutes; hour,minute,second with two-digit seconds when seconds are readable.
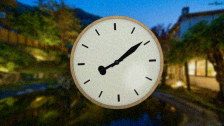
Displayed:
8,09
